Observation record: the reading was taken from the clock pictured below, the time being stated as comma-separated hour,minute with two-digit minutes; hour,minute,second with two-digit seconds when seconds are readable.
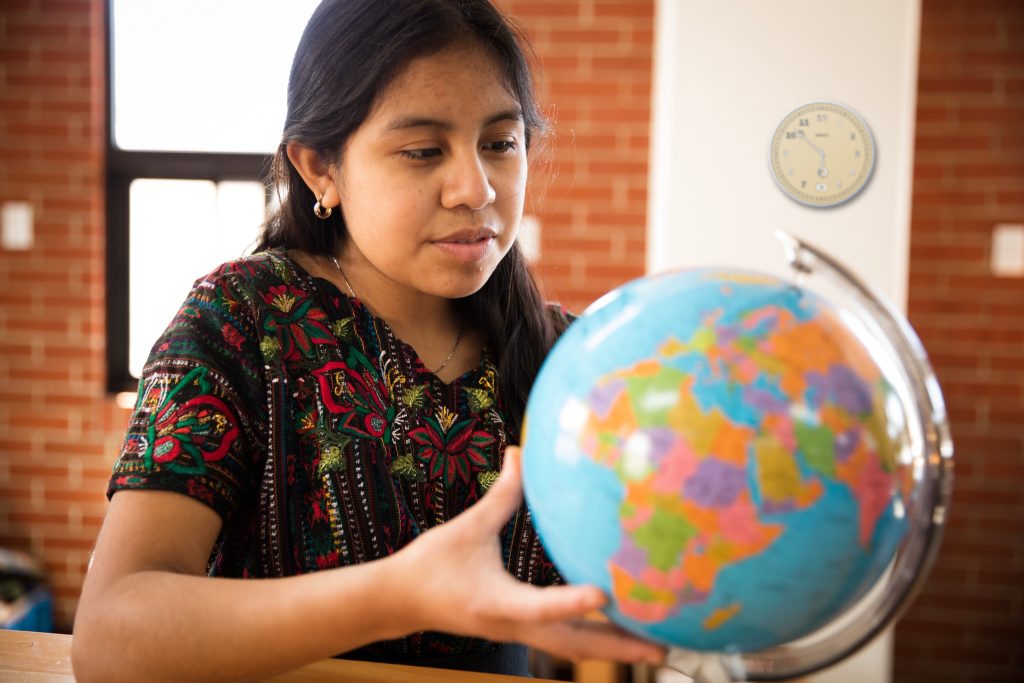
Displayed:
5,52
